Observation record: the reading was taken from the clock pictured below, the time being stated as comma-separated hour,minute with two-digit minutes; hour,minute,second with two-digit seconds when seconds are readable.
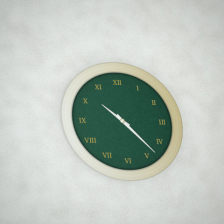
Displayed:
10,23
